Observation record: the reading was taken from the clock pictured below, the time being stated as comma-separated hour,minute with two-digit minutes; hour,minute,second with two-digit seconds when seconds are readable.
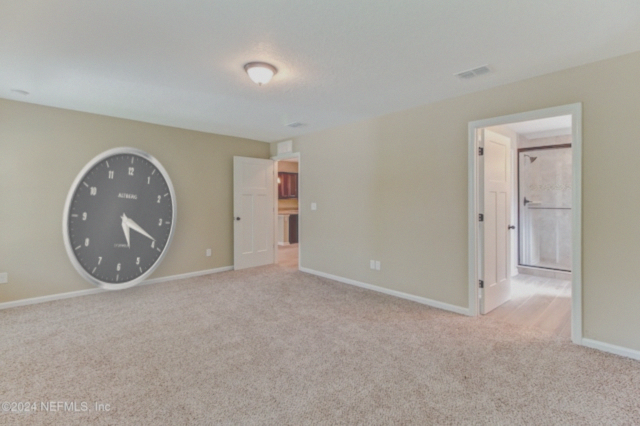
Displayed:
5,19
